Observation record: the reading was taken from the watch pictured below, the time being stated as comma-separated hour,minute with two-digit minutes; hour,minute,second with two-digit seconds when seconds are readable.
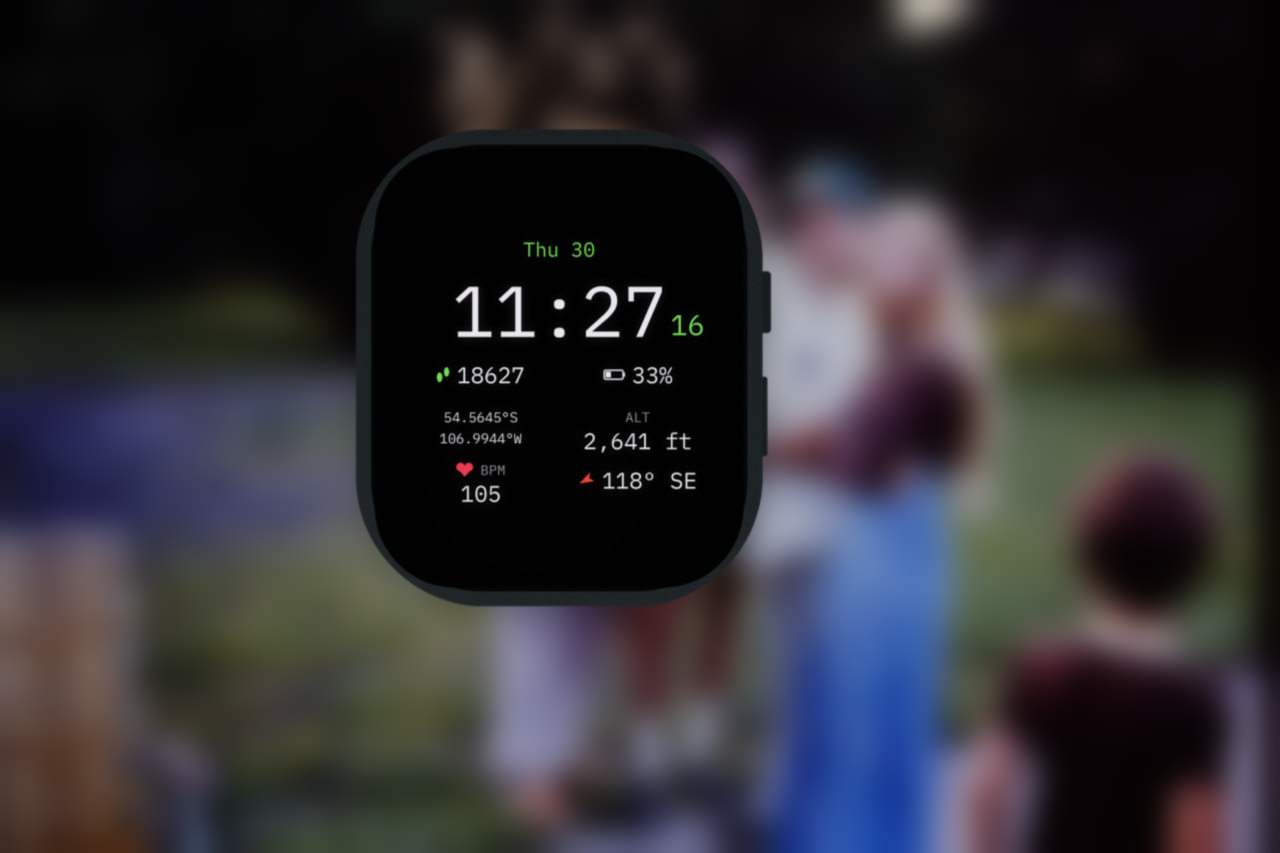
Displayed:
11,27,16
